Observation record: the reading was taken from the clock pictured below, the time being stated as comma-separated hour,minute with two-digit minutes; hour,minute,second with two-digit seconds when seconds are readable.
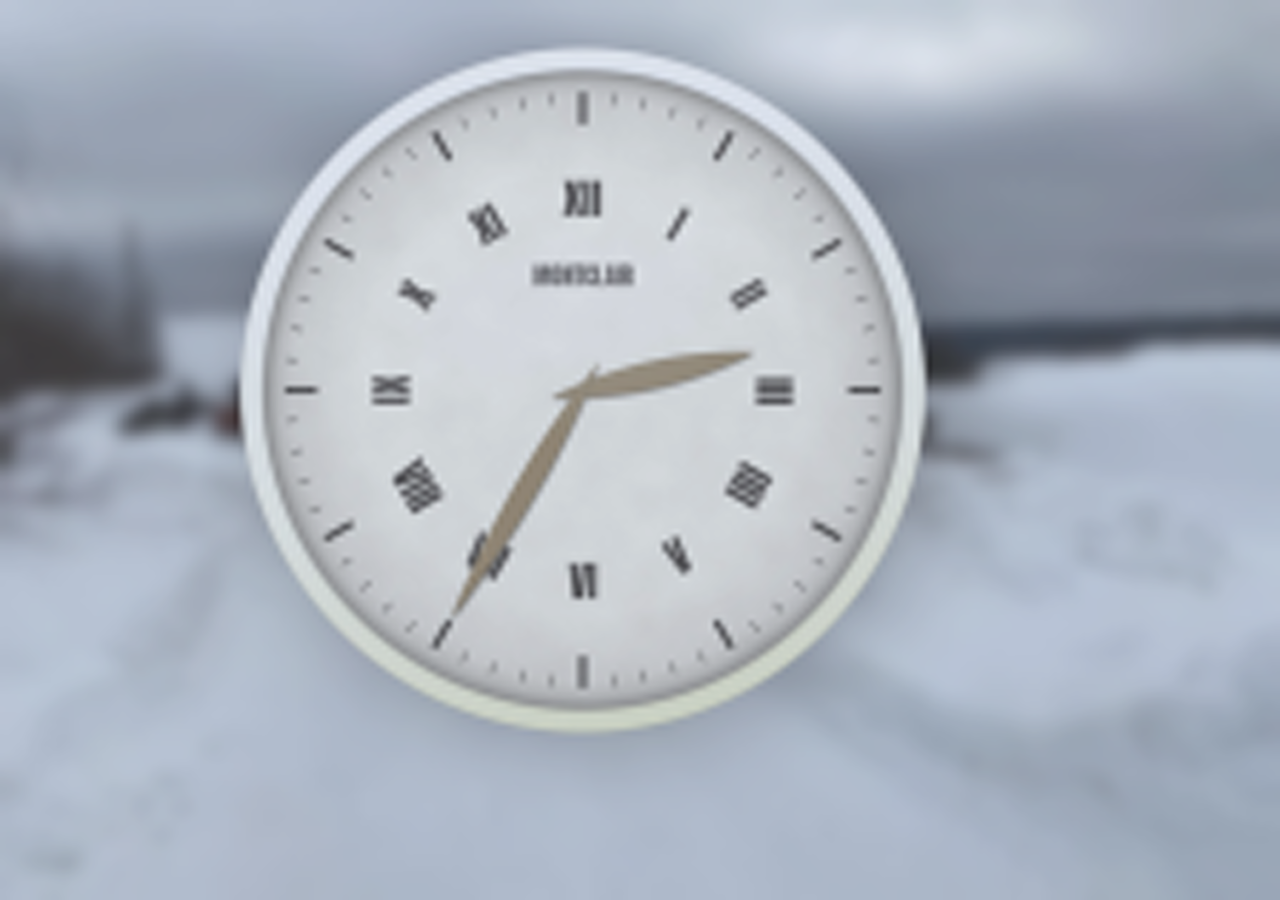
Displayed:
2,35
